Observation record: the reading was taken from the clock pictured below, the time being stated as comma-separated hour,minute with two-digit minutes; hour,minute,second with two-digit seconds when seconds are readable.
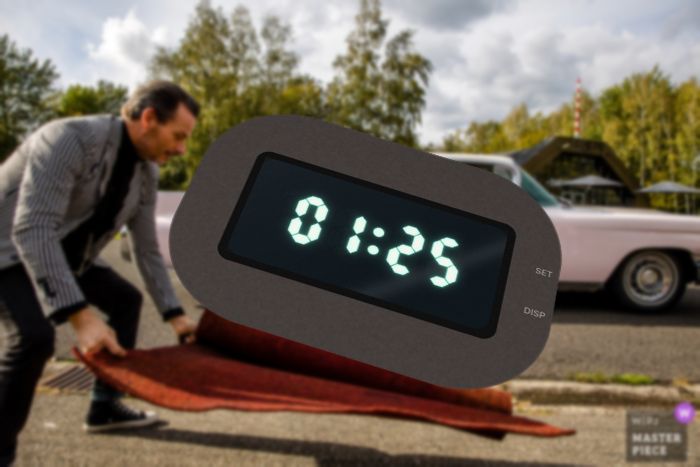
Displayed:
1,25
